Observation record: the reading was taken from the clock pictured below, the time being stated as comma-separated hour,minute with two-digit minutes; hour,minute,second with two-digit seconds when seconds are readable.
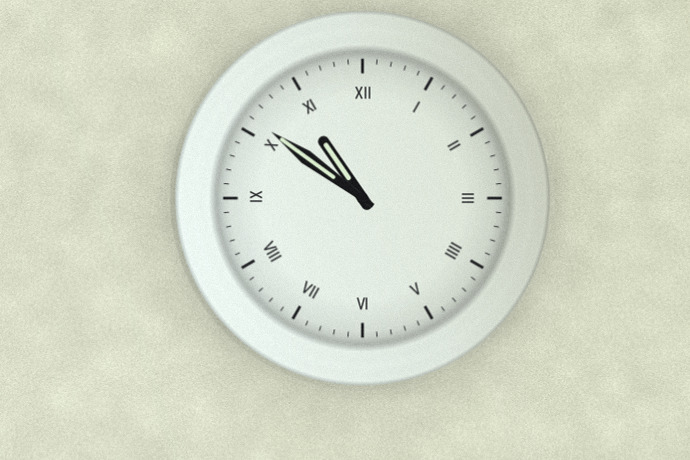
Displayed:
10,51
